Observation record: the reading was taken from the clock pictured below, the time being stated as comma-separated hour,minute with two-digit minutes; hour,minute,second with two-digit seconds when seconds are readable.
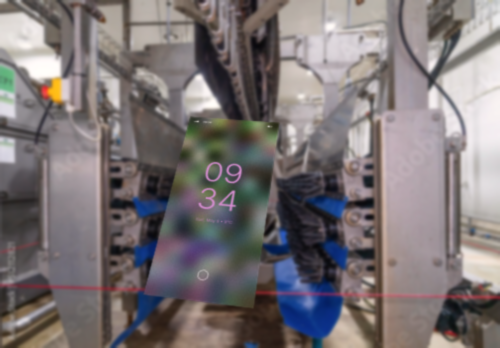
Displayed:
9,34
